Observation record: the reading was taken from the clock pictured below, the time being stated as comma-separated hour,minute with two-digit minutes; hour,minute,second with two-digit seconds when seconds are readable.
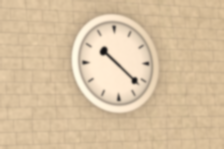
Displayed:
10,22
